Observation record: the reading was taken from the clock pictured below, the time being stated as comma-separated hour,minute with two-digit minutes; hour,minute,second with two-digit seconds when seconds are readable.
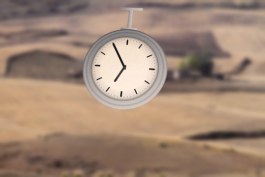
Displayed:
6,55
